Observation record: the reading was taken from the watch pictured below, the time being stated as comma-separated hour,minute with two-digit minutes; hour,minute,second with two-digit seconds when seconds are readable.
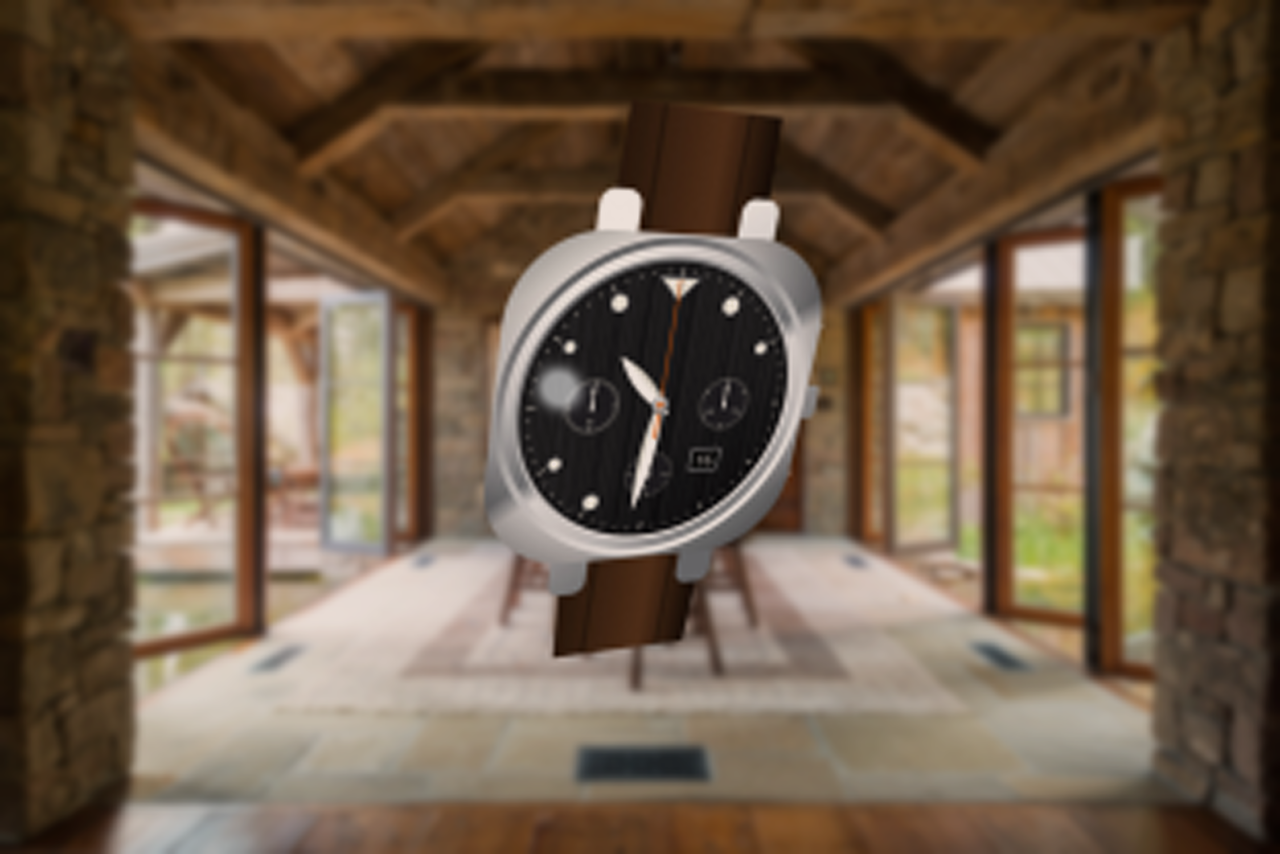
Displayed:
10,31
